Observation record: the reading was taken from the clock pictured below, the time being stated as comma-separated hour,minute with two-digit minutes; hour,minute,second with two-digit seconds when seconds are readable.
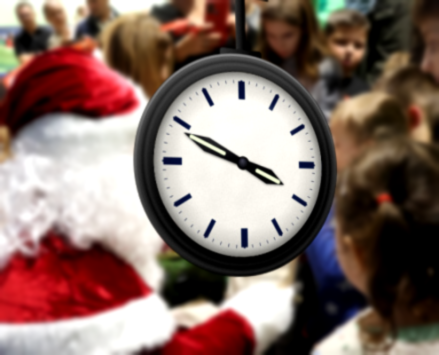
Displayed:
3,49
